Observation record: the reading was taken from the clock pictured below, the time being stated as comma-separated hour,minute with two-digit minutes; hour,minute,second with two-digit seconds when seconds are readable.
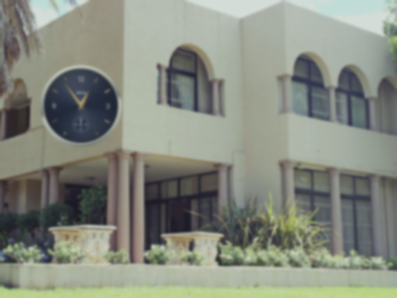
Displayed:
12,54
